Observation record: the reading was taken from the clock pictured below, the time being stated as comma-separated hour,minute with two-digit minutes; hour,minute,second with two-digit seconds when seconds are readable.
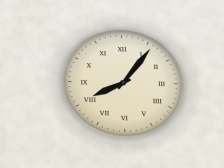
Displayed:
8,06
